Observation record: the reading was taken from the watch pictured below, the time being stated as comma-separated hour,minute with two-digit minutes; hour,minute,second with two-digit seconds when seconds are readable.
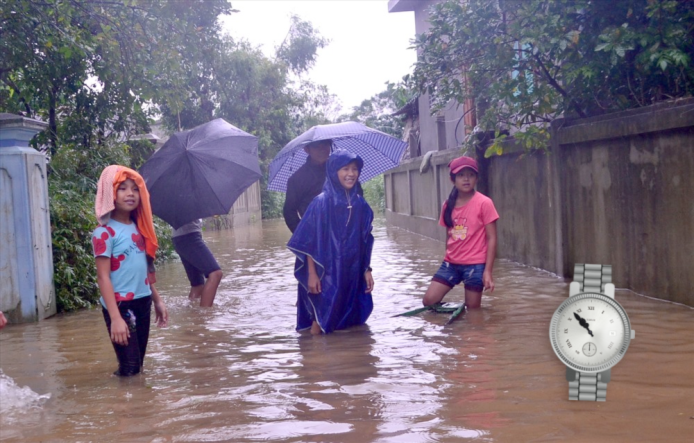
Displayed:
10,53
